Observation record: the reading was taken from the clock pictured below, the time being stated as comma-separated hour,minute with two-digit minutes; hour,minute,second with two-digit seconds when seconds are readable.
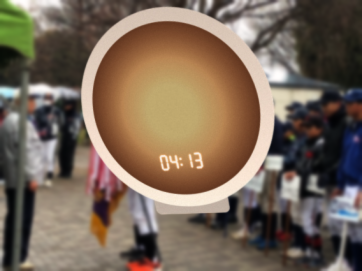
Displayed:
4,13
